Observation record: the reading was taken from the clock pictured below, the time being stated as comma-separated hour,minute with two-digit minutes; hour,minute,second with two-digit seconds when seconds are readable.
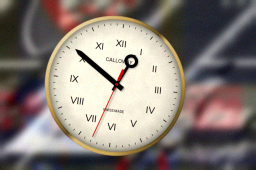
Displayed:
12,50,33
